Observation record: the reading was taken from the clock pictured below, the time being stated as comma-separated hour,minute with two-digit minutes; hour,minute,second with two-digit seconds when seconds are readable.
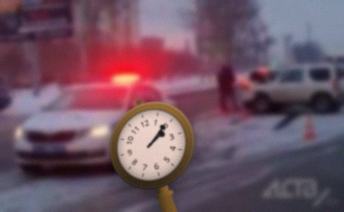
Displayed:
2,09
